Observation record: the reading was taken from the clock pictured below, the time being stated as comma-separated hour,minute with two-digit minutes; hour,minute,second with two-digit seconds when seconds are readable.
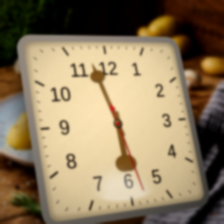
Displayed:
5,57,28
